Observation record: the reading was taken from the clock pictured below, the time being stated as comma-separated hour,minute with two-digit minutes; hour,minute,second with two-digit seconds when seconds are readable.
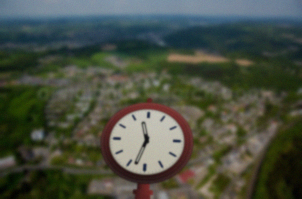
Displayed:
11,33
